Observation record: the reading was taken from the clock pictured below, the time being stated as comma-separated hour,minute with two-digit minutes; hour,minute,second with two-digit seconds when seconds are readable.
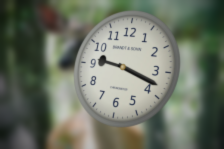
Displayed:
9,18
